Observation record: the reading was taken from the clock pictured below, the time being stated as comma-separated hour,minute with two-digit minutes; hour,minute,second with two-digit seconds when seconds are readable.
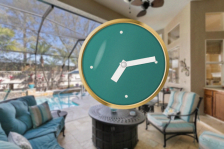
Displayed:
7,14
